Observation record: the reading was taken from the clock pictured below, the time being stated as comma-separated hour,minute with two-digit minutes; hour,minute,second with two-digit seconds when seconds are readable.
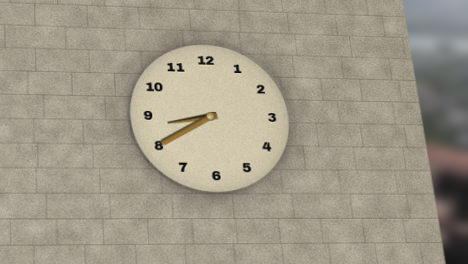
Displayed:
8,40
